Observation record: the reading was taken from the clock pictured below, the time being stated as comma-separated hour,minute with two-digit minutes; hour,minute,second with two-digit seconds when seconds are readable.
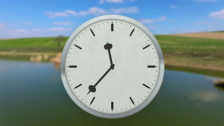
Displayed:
11,37
